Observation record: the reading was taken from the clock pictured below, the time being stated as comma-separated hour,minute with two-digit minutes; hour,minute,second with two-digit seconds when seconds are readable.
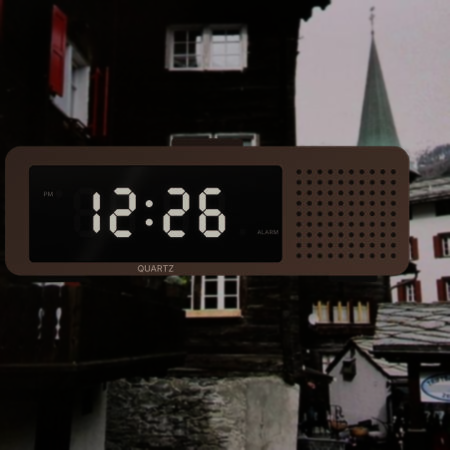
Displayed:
12,26
